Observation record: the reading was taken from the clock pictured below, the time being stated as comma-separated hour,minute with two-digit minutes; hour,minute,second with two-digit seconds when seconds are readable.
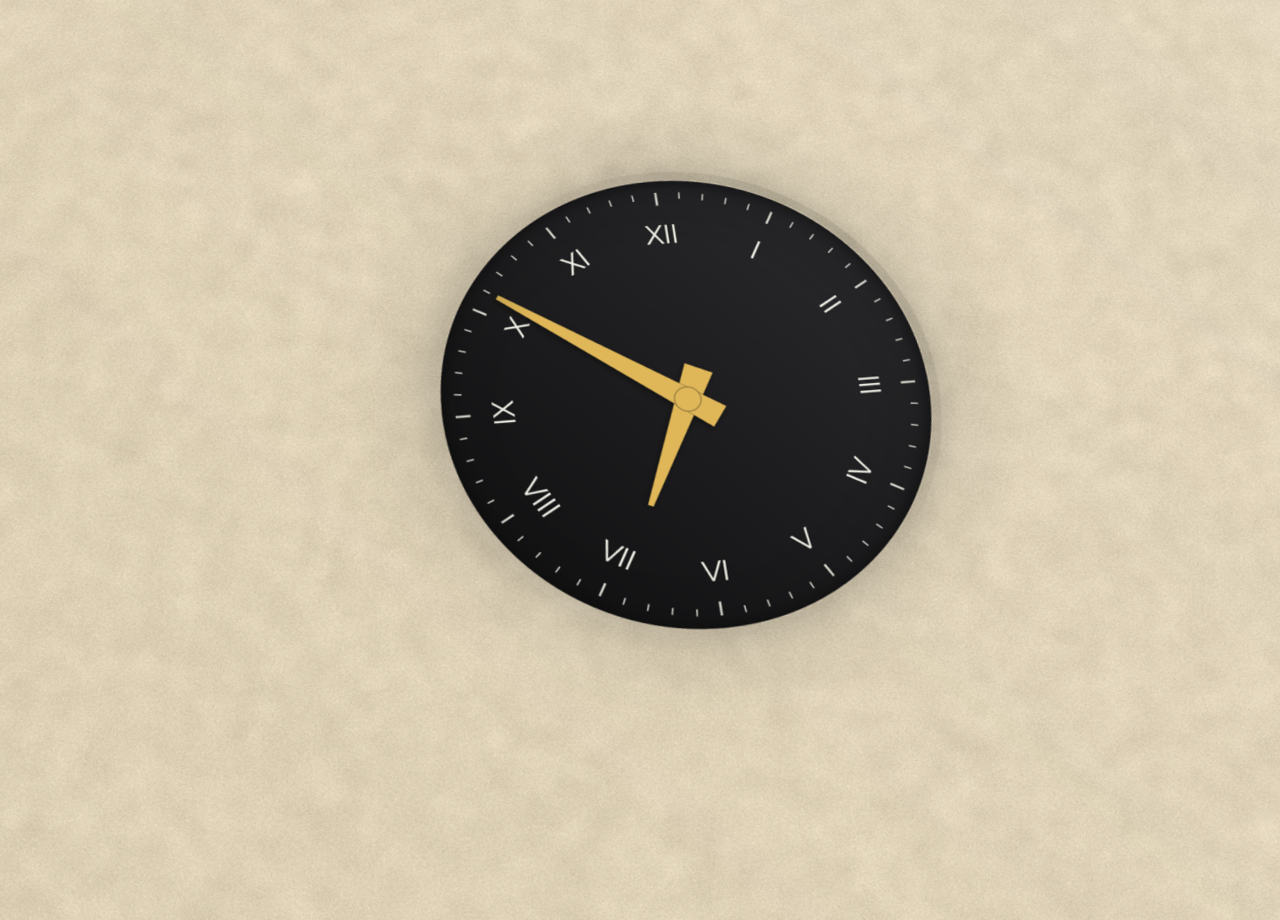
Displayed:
6,51
